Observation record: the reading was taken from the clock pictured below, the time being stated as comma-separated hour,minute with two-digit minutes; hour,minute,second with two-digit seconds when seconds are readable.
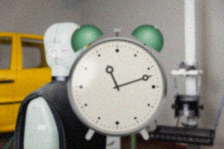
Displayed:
11,12
